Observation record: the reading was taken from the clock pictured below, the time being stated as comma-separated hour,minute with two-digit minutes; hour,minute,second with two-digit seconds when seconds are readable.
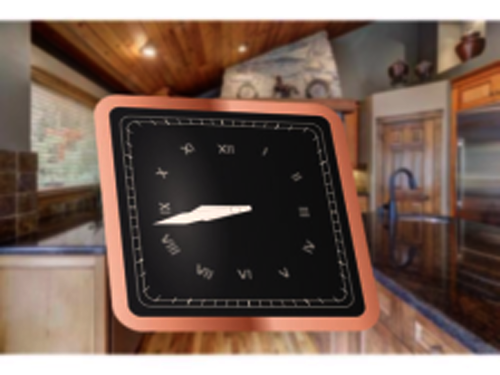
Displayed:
8,43
